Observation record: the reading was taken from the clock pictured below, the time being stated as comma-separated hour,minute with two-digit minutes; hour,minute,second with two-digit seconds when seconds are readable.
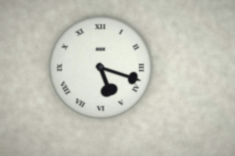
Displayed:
5,18
